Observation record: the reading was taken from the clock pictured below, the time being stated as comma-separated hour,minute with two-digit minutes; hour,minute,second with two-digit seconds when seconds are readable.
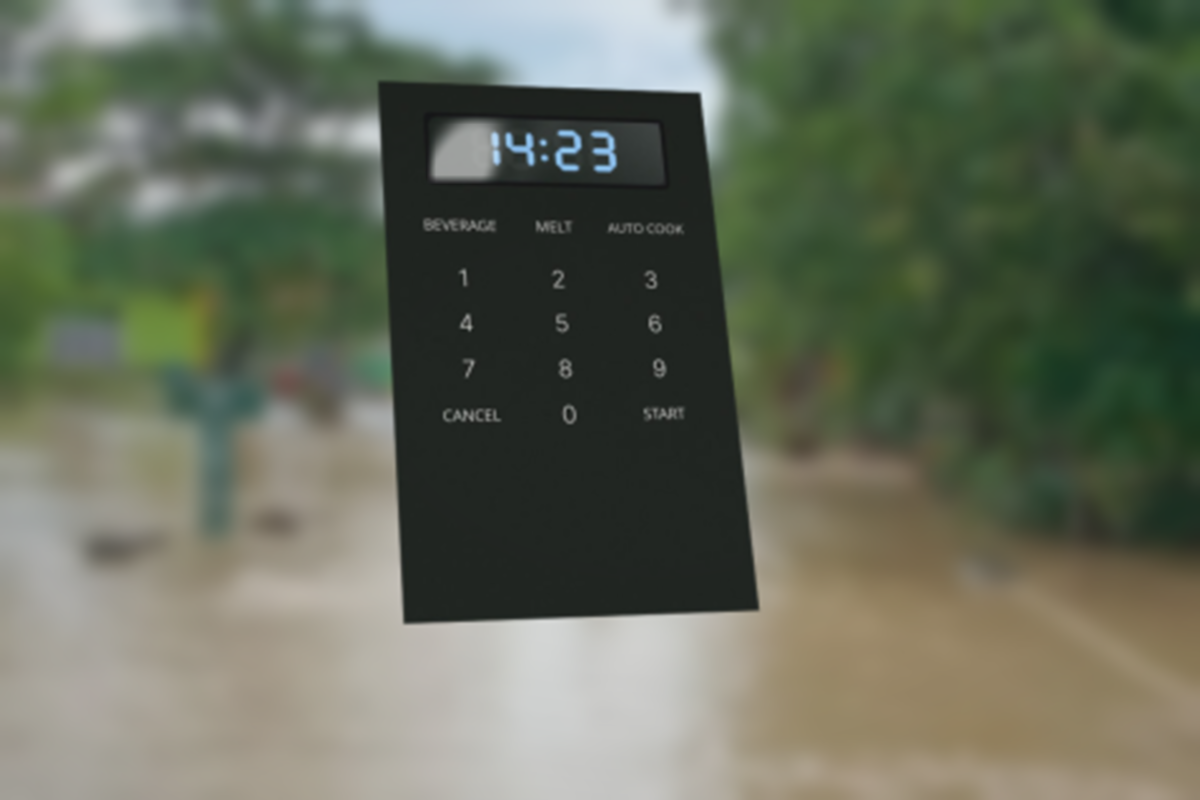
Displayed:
14,23
